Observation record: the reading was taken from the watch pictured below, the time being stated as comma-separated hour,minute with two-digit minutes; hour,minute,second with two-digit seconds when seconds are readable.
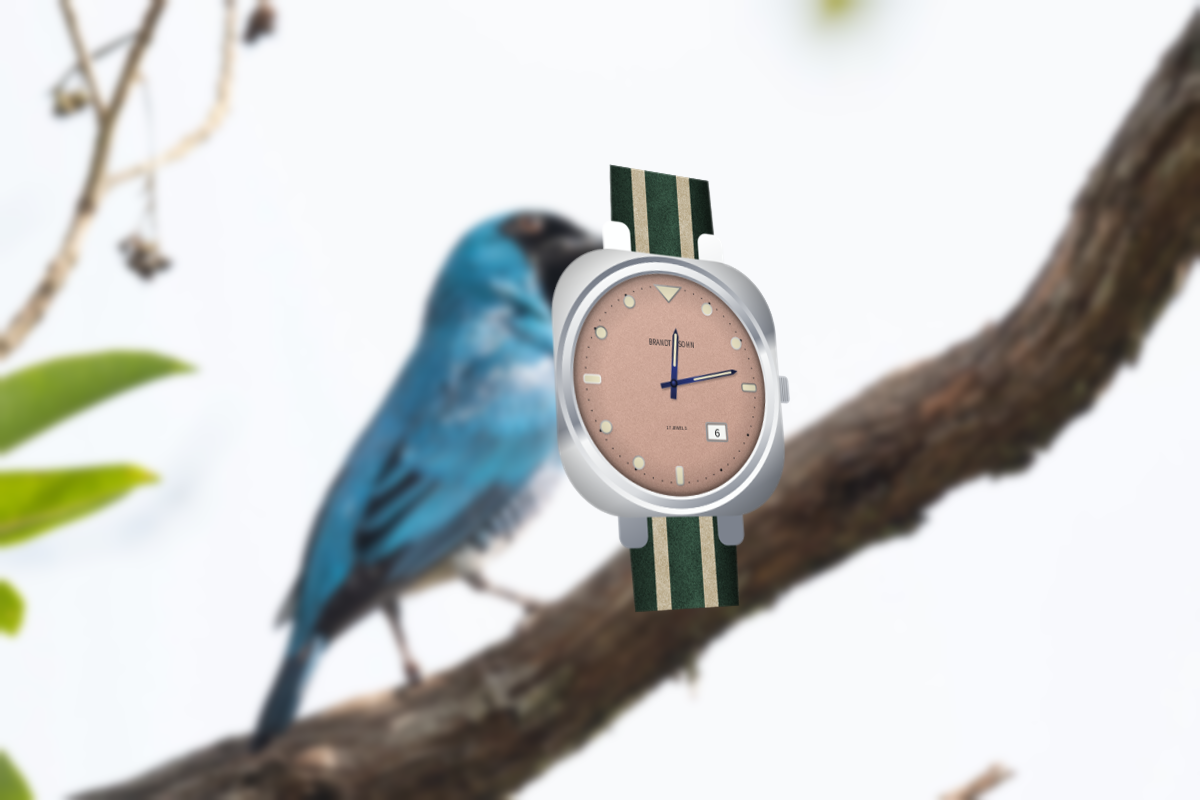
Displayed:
12,13
